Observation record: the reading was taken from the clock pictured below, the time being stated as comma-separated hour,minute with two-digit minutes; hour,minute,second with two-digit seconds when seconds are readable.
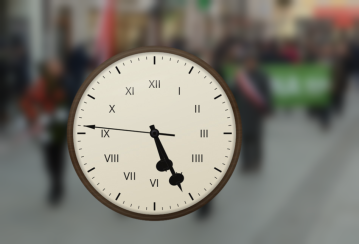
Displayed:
5,25,46
